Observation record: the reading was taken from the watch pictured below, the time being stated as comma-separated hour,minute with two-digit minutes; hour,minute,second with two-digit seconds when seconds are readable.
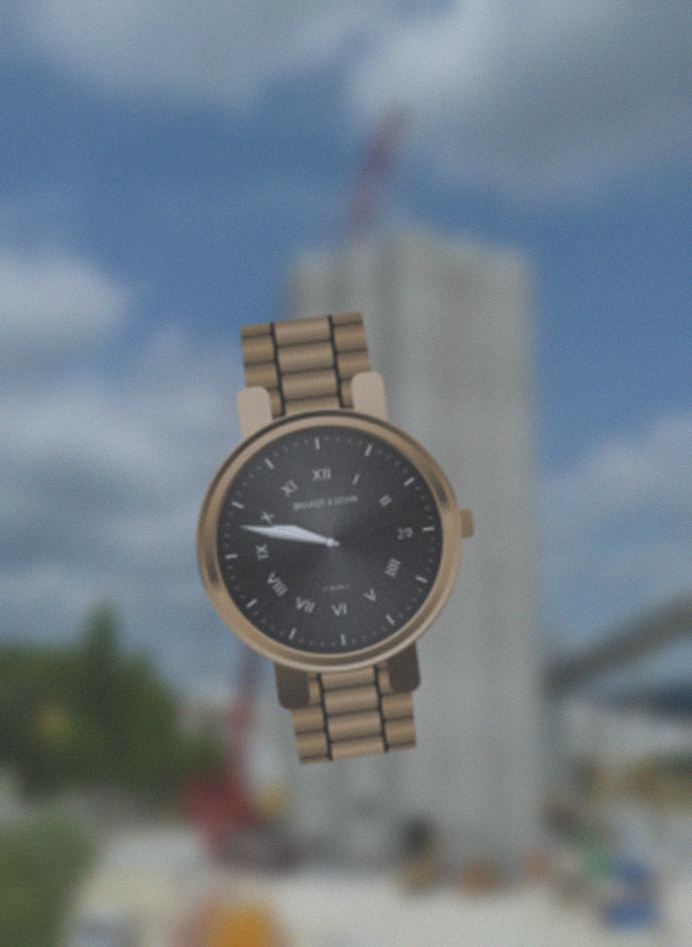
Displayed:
9,48
